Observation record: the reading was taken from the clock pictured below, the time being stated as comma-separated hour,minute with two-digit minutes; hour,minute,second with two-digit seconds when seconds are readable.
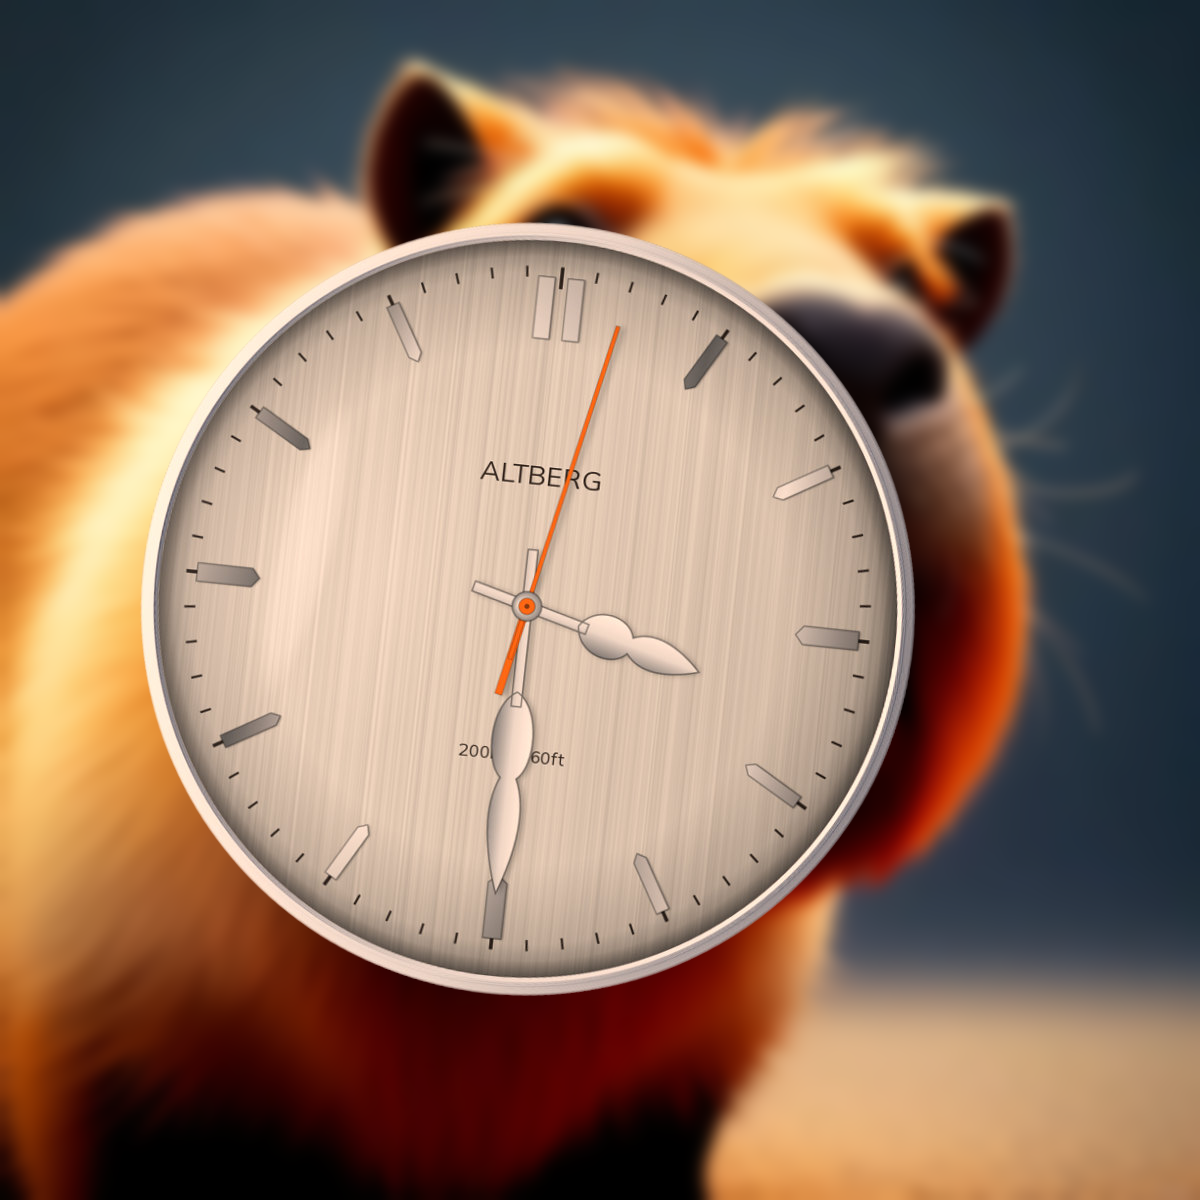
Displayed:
3,30,02
